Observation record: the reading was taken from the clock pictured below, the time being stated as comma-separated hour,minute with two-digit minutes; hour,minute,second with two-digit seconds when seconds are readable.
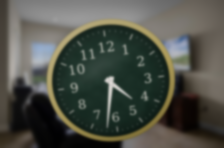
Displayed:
4,32
